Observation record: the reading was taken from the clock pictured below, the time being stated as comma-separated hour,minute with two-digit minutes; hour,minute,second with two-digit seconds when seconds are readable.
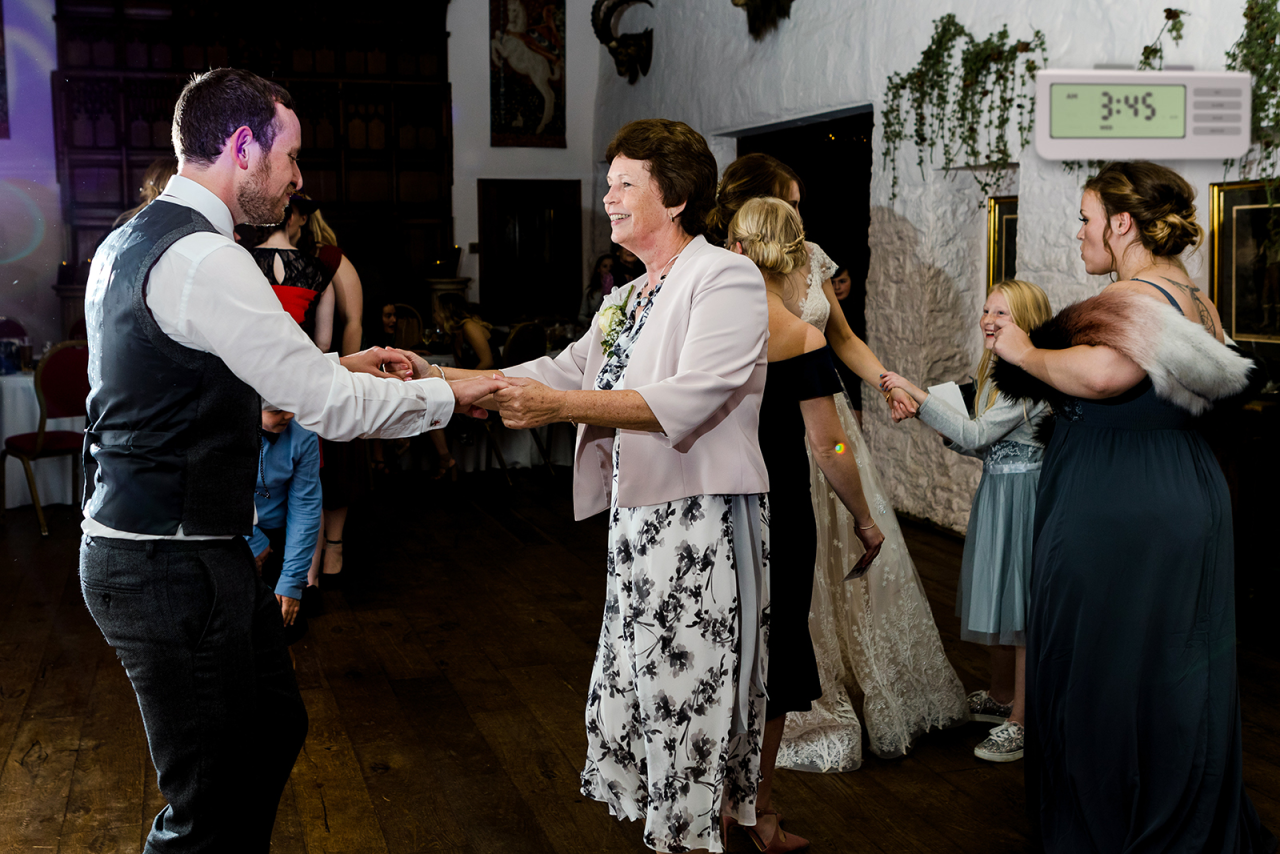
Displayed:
3,45
